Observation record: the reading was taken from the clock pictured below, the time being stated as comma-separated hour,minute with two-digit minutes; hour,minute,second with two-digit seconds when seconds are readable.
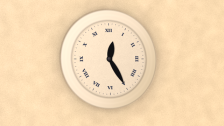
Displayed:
12,25
